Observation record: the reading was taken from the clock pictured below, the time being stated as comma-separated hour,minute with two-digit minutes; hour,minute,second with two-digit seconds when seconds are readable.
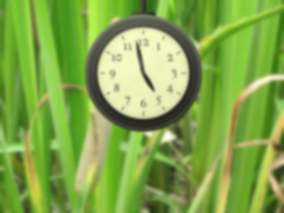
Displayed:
4,58
